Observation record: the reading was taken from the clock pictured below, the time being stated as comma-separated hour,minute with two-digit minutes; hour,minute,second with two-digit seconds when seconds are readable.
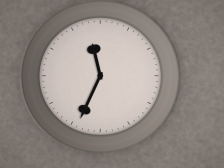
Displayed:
11,34
